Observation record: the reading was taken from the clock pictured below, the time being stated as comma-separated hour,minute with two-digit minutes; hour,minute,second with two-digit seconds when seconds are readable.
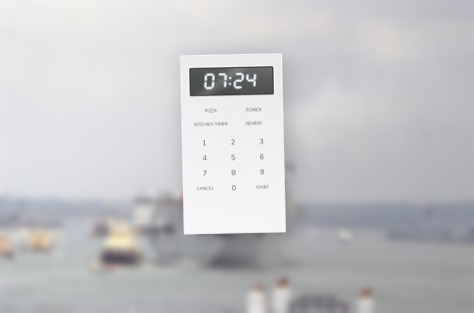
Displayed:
7,24
